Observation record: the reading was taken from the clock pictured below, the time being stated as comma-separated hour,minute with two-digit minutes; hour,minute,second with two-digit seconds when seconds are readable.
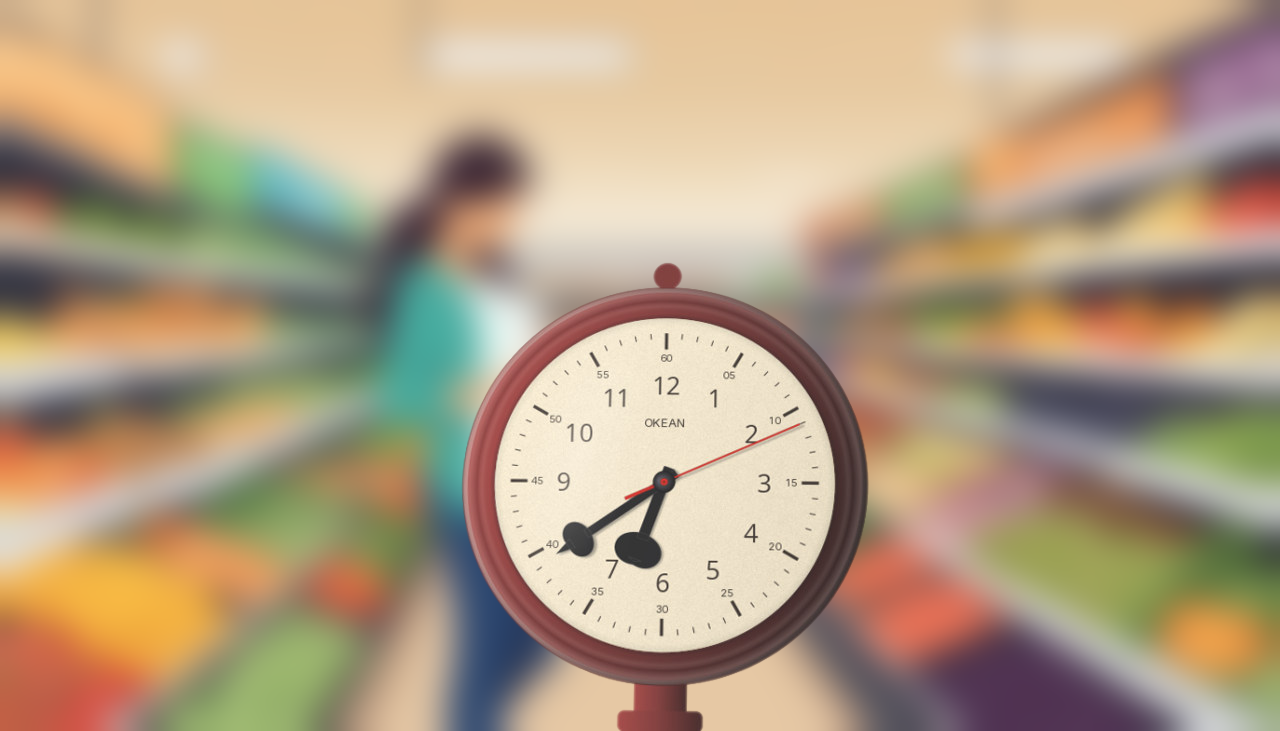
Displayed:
6,39,11
